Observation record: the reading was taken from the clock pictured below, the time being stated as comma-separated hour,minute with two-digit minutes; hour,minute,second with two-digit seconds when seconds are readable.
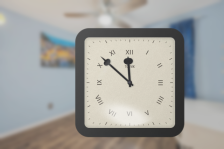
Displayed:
11,52
